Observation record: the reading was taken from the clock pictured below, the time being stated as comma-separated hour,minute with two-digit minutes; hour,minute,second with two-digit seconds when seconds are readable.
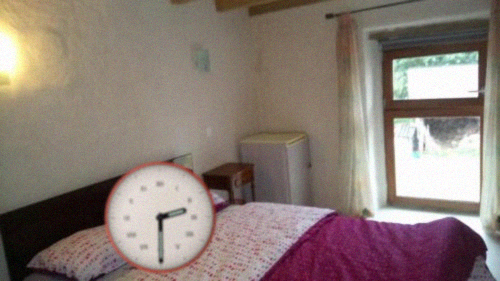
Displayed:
2,30
